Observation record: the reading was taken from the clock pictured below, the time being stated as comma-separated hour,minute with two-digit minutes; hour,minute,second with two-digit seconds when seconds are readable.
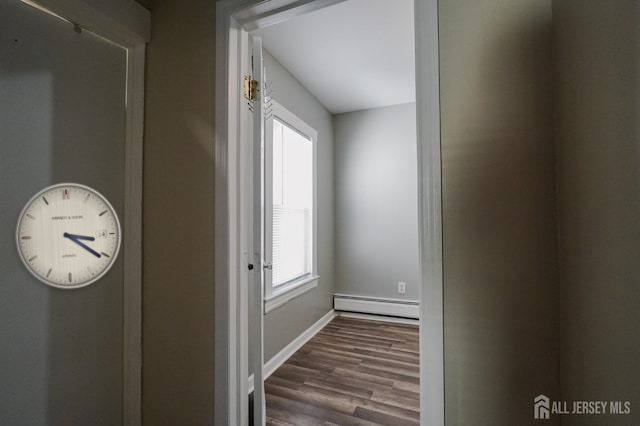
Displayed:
3,21
